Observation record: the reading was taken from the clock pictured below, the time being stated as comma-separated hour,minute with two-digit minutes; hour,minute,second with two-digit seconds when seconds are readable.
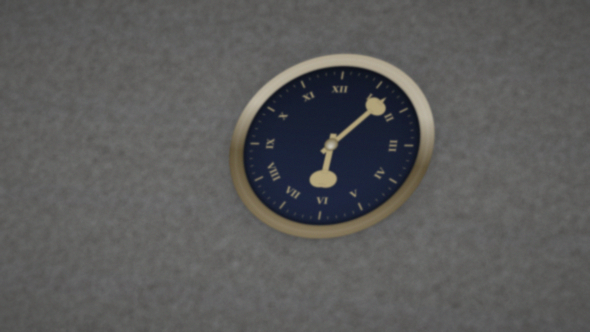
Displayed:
6,07
